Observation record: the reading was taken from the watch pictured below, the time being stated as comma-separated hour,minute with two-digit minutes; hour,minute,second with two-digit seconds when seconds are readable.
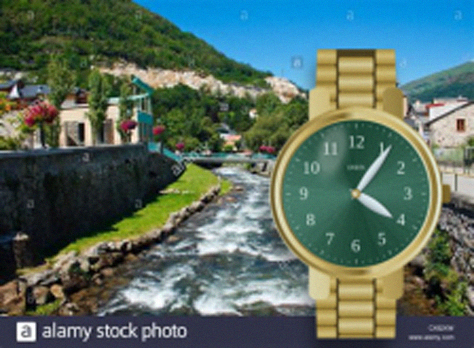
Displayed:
4,06
